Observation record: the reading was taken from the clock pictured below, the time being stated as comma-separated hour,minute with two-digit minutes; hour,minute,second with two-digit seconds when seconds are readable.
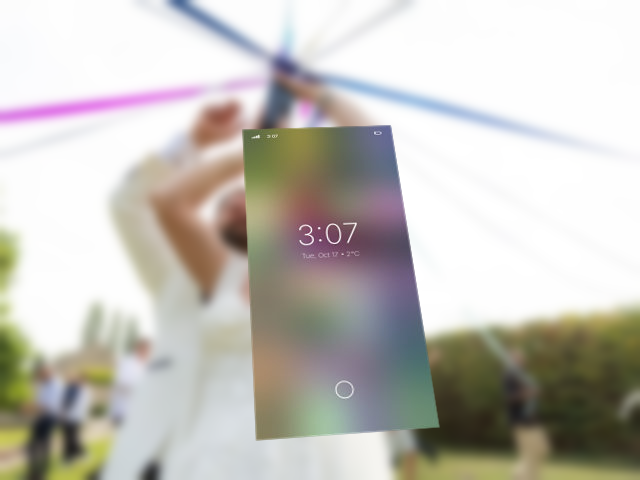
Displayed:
3,07
